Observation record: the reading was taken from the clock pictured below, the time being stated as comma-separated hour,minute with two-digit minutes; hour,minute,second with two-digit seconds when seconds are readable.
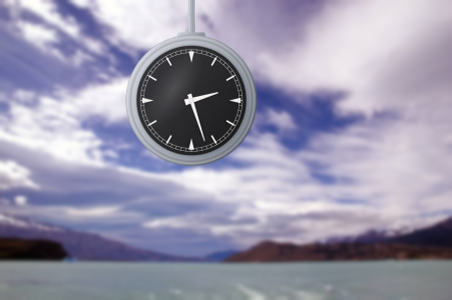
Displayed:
2,27
